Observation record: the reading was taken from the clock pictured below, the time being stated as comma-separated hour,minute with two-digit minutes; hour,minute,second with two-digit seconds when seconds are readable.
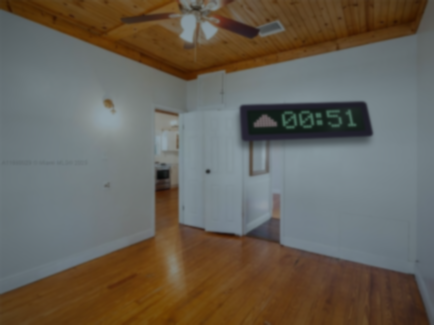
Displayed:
0,51
